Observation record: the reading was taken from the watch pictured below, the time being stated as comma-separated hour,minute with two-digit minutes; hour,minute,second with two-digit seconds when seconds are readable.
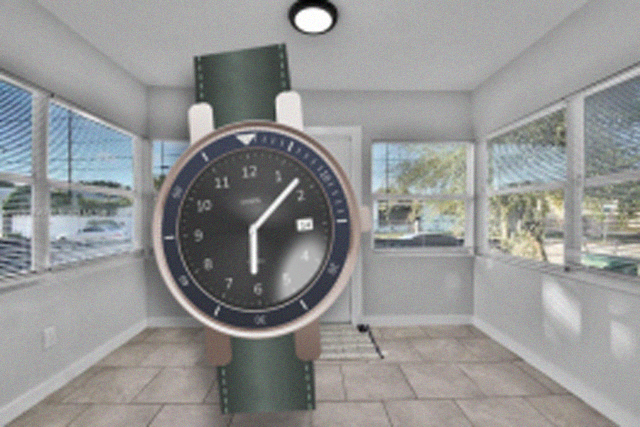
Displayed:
6,08
